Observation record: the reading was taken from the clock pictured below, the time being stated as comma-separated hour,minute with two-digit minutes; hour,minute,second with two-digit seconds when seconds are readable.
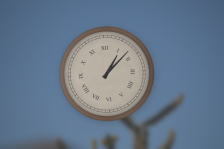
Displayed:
1,08
